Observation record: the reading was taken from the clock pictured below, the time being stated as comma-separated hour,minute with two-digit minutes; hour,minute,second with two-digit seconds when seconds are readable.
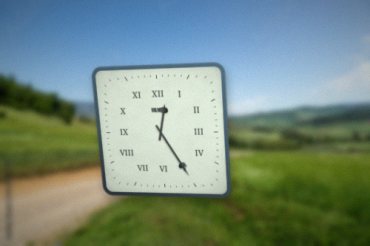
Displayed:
12,25
